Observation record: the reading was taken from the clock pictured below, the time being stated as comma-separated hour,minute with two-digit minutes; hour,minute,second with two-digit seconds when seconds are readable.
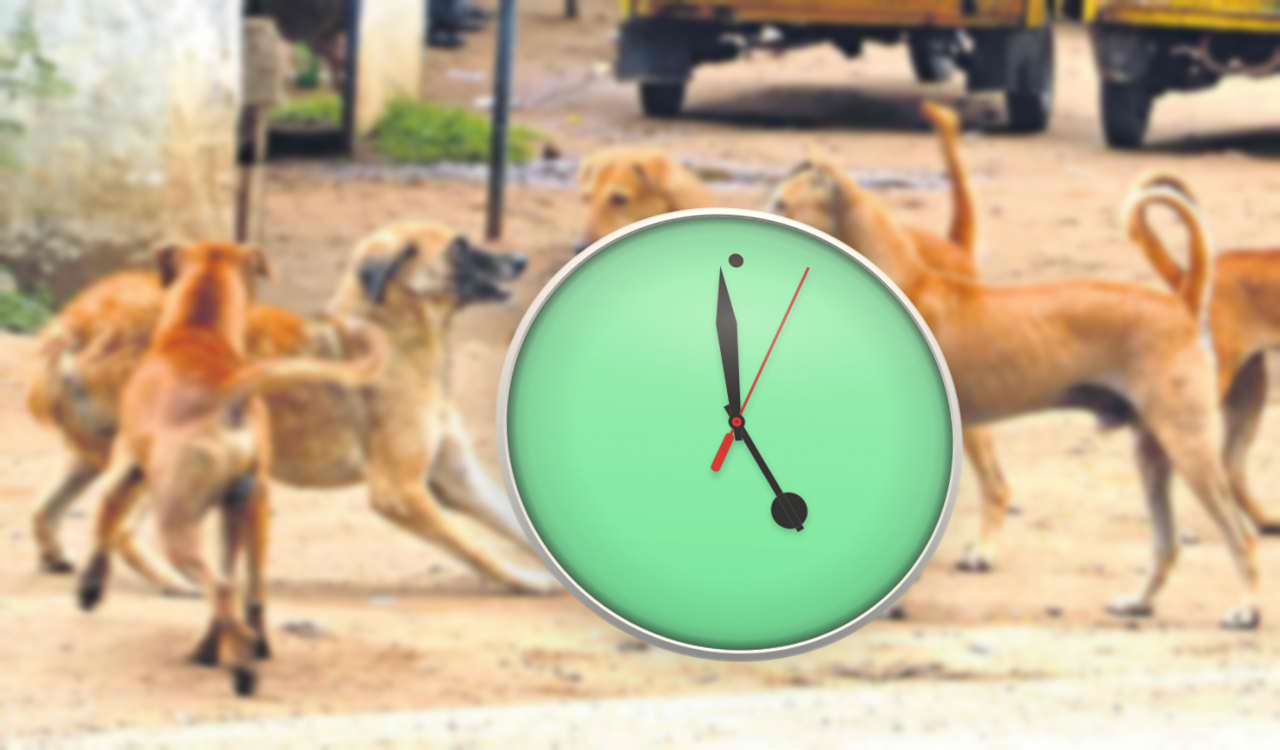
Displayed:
4,59,04
